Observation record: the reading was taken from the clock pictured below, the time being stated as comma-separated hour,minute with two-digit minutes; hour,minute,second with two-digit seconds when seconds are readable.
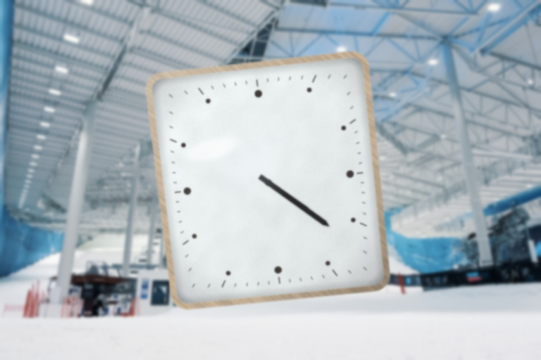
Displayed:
4,22
